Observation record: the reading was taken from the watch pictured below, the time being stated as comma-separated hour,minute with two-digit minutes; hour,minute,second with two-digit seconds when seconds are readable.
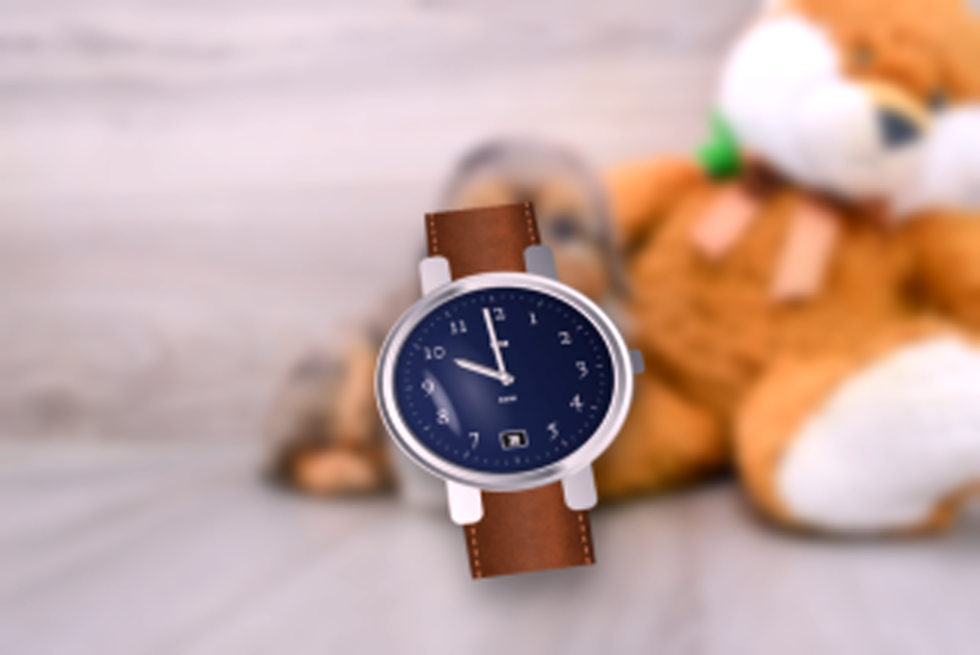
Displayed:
9,59
